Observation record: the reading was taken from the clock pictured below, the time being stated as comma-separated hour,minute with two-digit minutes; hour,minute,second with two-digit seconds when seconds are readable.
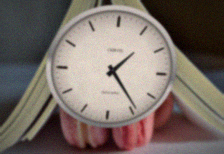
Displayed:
1,24
